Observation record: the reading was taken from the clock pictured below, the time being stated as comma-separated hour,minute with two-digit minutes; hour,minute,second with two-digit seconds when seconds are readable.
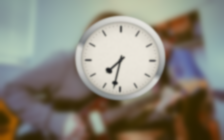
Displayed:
7,32
